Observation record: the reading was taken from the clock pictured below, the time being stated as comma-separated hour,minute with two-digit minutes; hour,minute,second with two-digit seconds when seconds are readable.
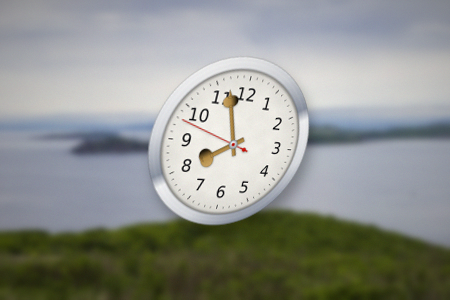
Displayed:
7,56,48
